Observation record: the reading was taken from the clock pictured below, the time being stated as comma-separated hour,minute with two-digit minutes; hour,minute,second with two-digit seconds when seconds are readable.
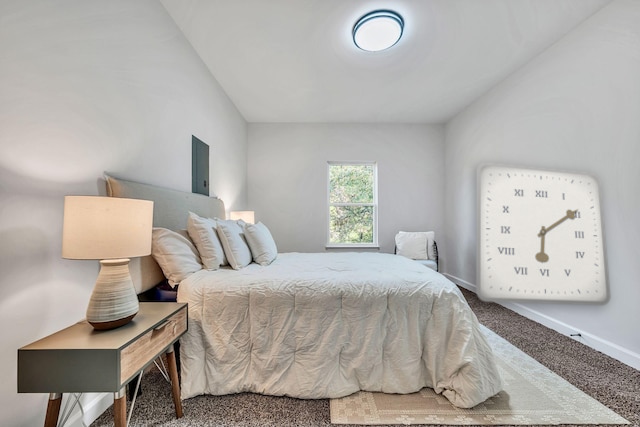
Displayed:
6,09
